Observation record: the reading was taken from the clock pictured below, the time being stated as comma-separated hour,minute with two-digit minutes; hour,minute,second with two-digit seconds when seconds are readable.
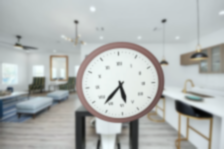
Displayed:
5,37
